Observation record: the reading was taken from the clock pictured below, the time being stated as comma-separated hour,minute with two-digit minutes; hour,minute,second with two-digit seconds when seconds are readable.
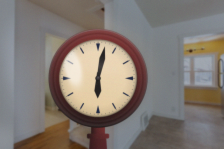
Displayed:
6,02
